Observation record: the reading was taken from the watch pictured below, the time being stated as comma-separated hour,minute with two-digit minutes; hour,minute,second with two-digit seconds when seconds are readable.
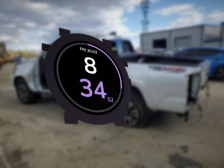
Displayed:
8,34
